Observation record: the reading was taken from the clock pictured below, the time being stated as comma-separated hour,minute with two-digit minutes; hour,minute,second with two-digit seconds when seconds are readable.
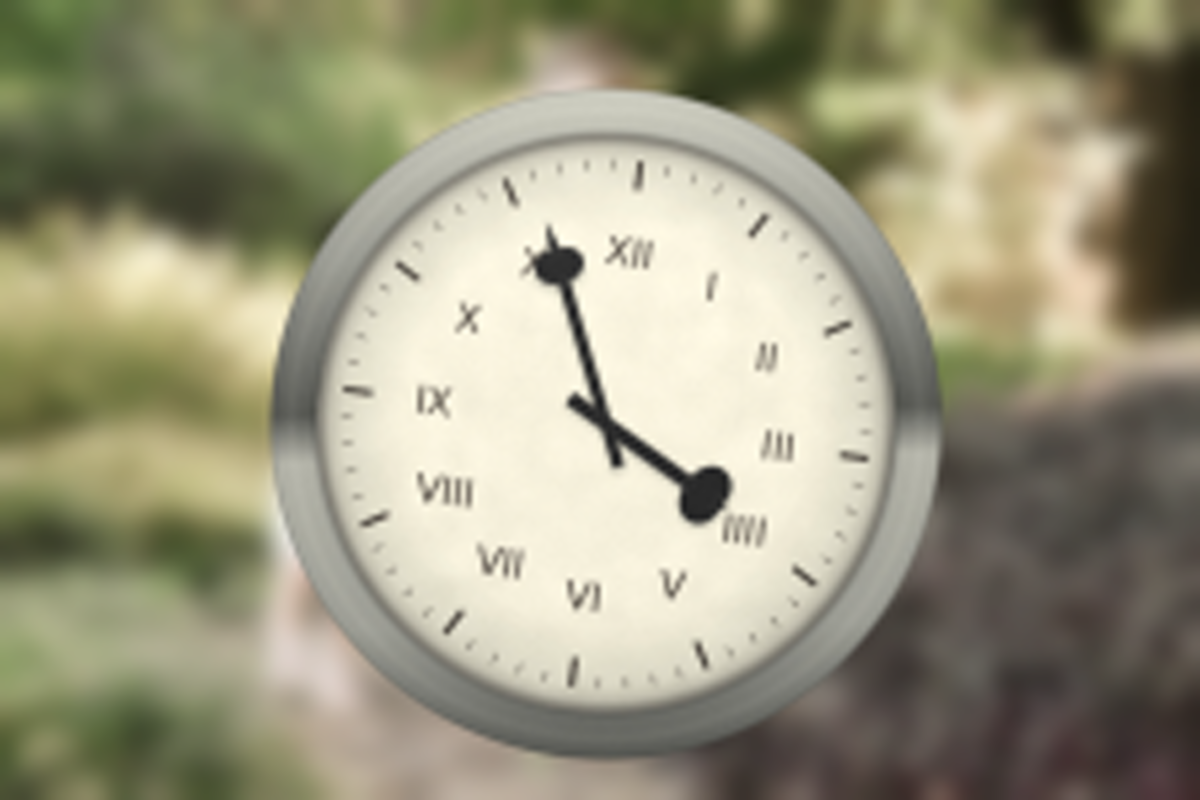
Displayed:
3,56
